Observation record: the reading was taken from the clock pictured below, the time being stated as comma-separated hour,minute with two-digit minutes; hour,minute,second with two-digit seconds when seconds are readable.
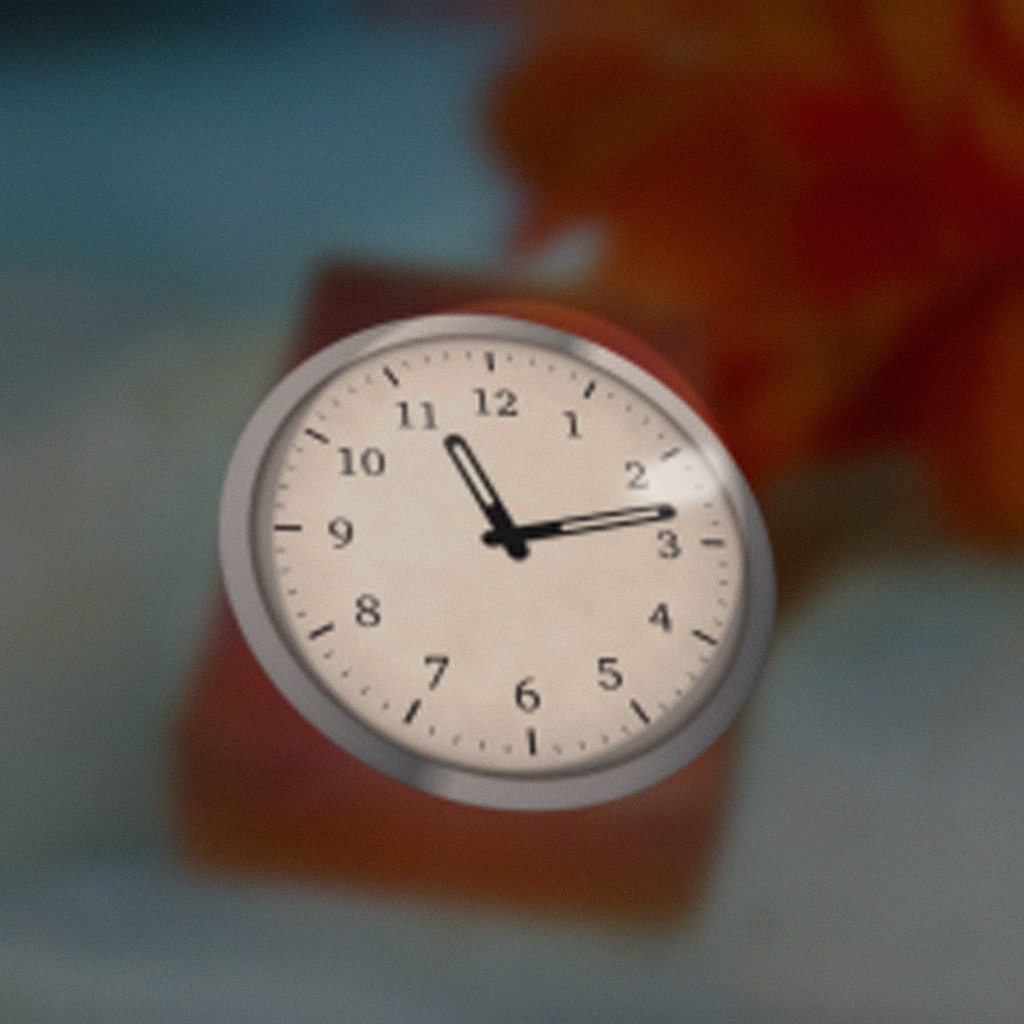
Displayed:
11,13
